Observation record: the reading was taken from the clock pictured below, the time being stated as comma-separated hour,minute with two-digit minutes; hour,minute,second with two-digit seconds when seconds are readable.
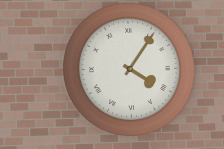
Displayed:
4,06
